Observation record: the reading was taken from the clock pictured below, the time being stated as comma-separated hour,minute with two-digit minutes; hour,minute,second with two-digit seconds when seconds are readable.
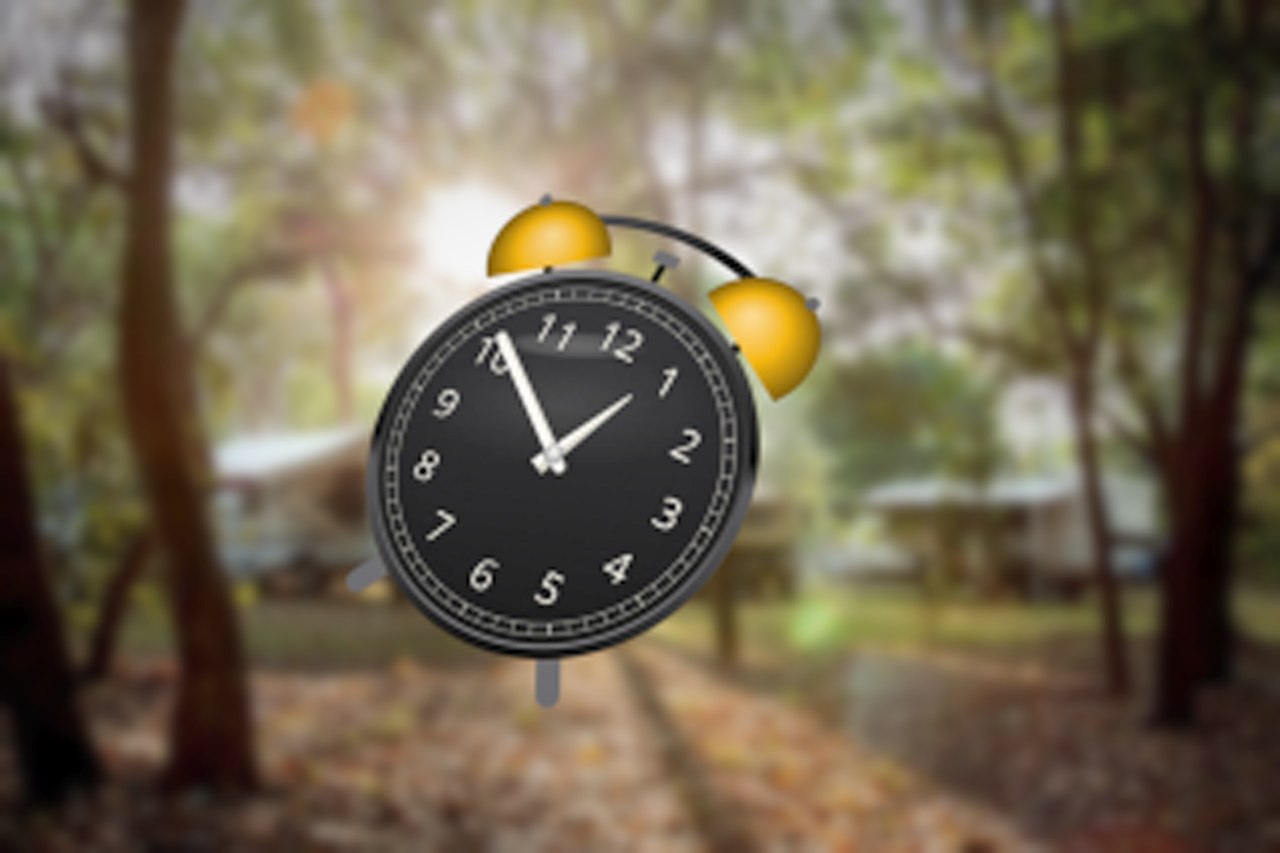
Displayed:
12,51
